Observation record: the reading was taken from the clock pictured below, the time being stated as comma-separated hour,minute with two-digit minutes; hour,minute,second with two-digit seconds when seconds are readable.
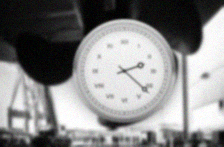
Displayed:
2,22
